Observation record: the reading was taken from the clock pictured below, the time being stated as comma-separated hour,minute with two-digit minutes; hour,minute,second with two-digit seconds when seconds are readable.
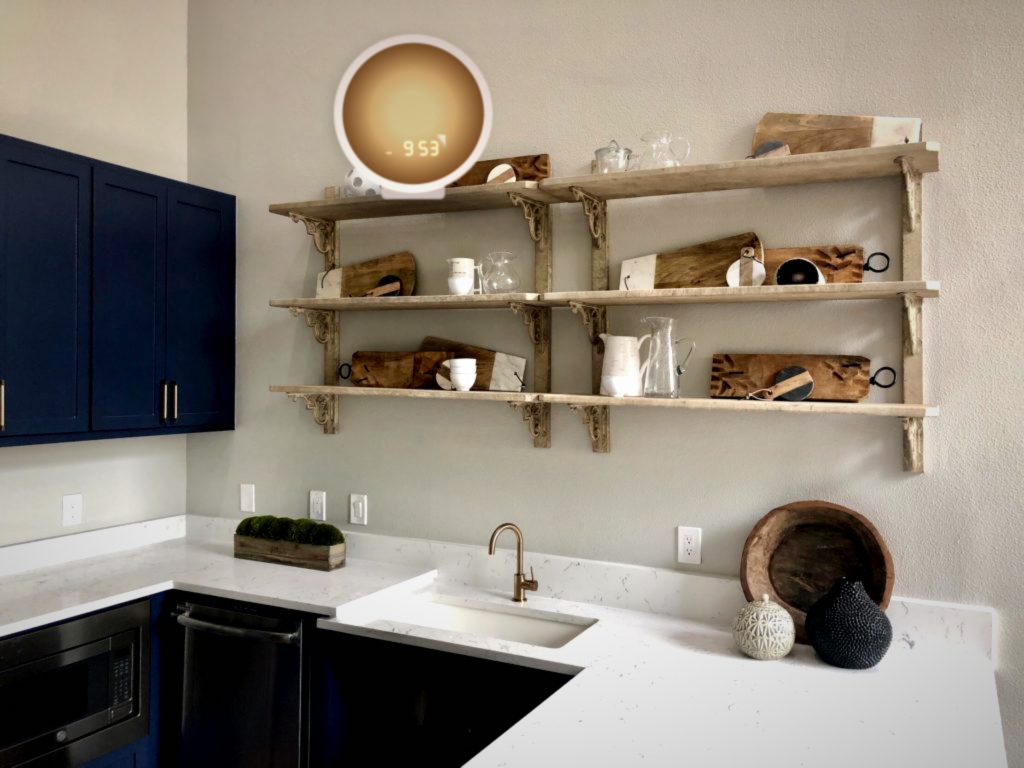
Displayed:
9,53
